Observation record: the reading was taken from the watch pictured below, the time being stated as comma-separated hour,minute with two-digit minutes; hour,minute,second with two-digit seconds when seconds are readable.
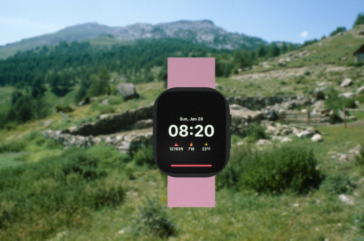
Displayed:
8,20
